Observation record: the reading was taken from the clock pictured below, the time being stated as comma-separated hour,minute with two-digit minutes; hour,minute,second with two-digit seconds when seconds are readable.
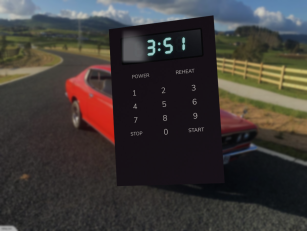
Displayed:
3,51
